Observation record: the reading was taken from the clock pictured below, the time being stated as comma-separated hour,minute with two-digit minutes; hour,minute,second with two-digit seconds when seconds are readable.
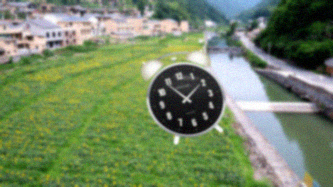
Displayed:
1,54
